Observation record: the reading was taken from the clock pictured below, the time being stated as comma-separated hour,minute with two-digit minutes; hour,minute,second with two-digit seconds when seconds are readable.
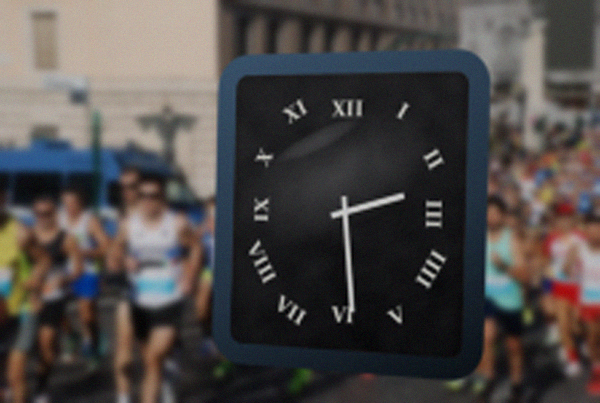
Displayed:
2,29
